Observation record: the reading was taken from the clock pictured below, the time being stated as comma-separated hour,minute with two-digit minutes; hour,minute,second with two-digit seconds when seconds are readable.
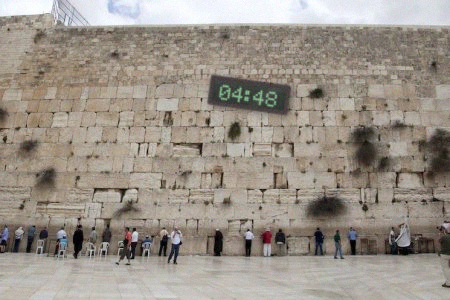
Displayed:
4,48
